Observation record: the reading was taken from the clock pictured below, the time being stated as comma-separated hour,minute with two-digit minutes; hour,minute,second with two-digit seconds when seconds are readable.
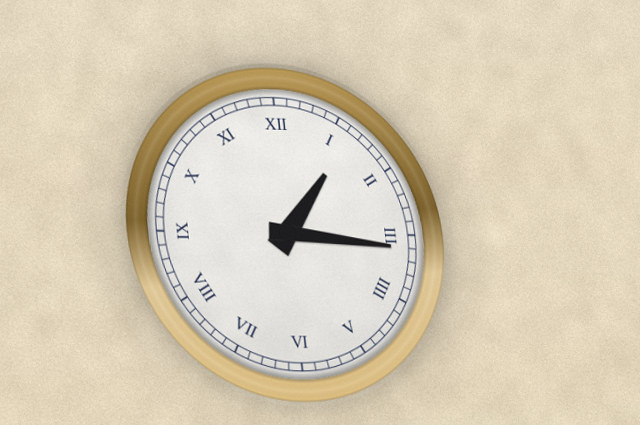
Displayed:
1,16
